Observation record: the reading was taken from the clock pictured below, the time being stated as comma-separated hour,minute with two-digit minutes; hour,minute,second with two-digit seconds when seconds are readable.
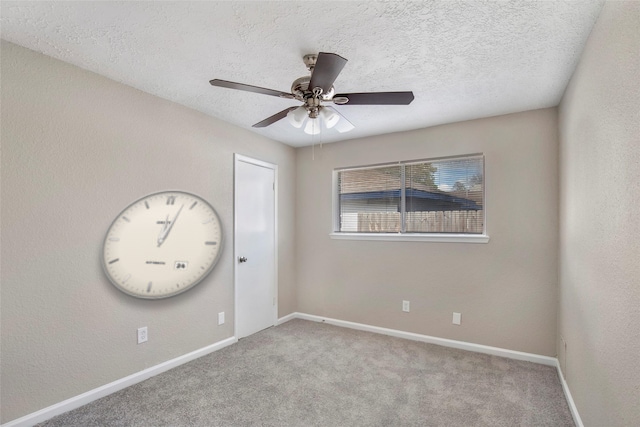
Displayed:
12,03
